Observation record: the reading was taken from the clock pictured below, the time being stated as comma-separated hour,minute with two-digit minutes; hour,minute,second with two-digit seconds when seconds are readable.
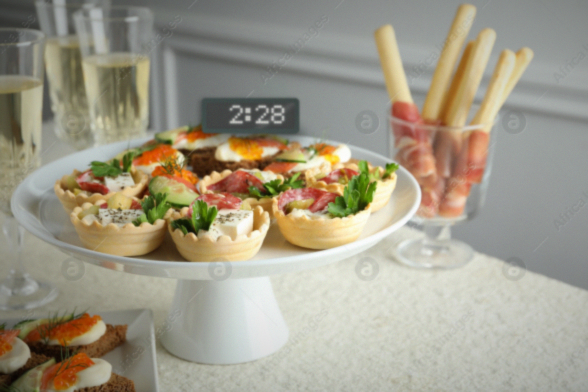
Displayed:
2,28
